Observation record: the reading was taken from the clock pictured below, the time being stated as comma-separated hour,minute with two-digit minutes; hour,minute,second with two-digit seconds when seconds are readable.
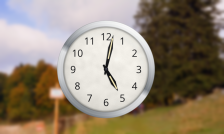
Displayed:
5,02
